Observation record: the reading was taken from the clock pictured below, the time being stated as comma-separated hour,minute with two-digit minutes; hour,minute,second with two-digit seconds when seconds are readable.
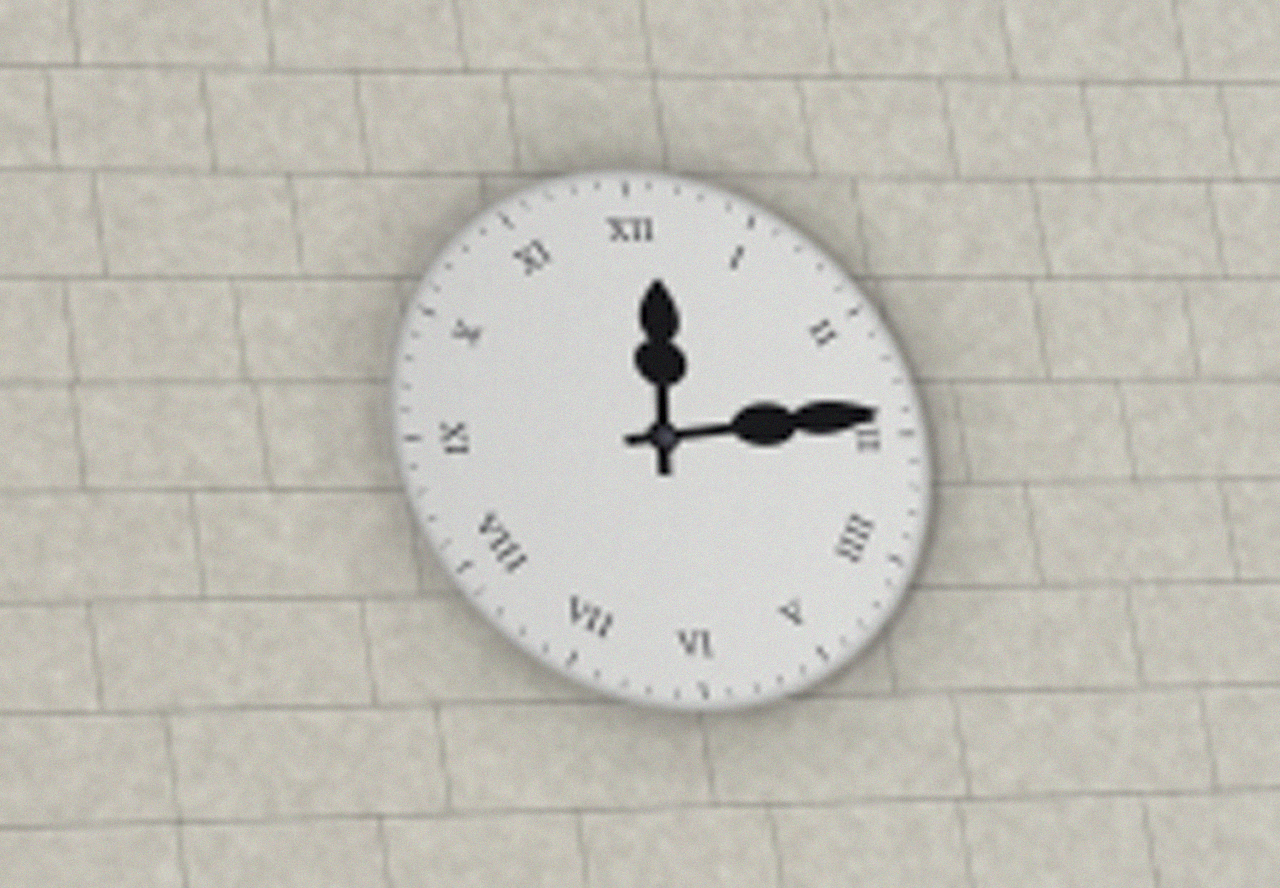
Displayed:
12,14
